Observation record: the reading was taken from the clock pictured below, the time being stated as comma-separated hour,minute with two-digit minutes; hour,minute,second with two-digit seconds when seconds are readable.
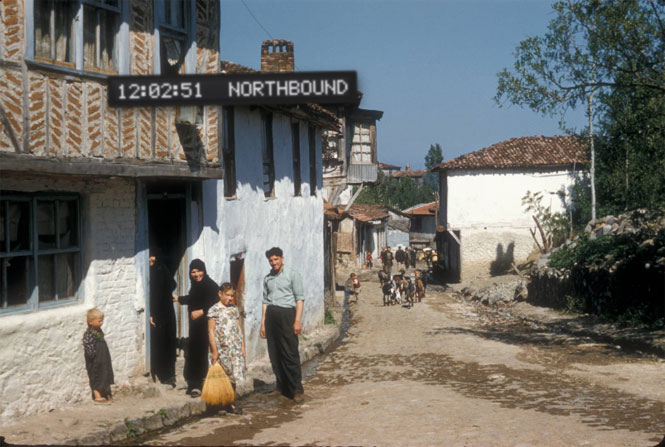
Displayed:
12,02,51
